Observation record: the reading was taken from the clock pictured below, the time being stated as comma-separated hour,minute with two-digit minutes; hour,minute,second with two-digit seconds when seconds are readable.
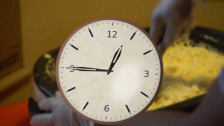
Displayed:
12,45
